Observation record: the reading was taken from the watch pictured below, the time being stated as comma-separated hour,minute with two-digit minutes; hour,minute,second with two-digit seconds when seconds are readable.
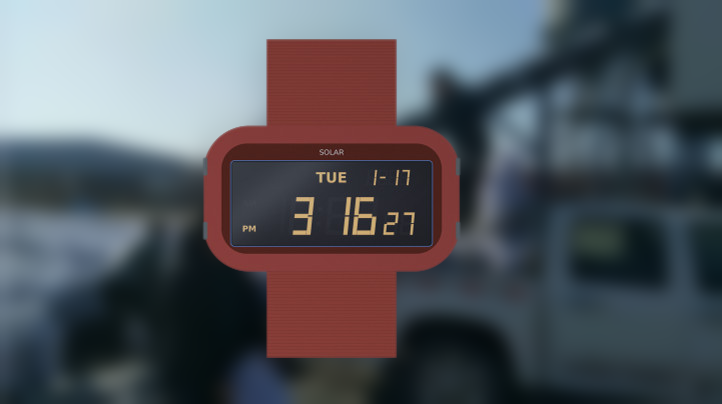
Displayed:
3,16,27
